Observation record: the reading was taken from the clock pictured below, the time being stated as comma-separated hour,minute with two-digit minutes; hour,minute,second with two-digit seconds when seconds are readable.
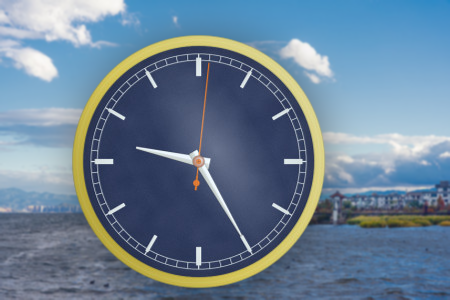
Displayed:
9,25,01
